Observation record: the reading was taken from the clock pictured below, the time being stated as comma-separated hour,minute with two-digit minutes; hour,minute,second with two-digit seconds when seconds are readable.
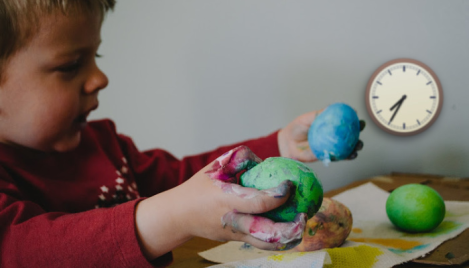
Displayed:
7,35
